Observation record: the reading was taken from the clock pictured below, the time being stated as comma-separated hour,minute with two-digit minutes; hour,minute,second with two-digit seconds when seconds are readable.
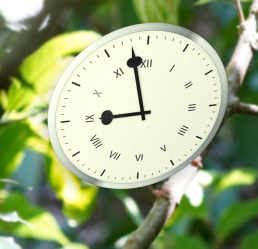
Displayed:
8,58
